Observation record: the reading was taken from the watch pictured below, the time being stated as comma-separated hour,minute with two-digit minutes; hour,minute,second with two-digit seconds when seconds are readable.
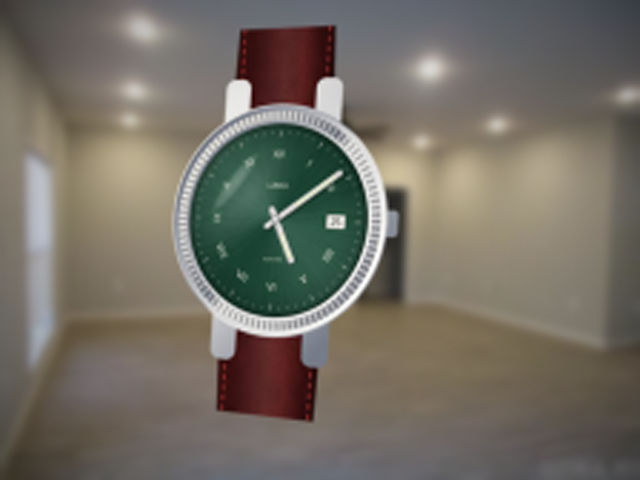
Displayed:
5,09
